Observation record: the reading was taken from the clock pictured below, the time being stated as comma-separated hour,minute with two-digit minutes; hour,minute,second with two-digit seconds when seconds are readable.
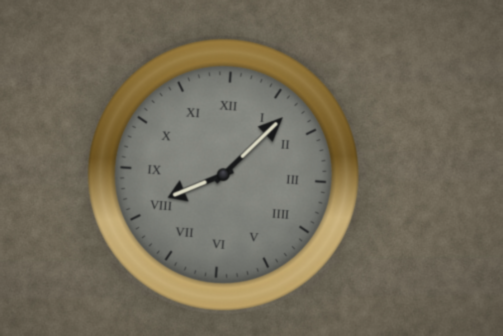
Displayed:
8,07
